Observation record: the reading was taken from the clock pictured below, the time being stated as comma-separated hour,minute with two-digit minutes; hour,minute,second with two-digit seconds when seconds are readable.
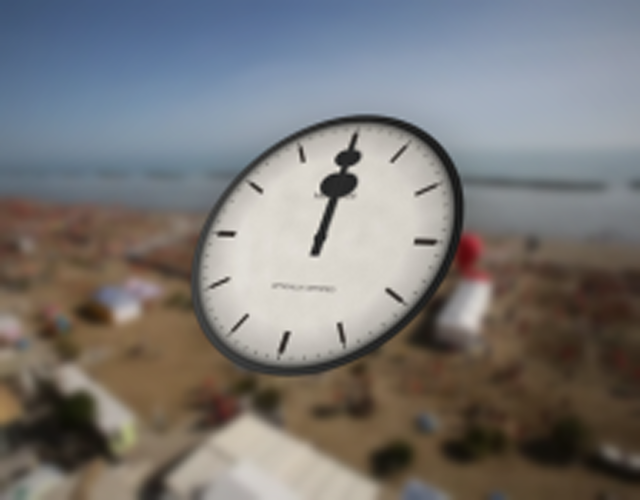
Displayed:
12,00
